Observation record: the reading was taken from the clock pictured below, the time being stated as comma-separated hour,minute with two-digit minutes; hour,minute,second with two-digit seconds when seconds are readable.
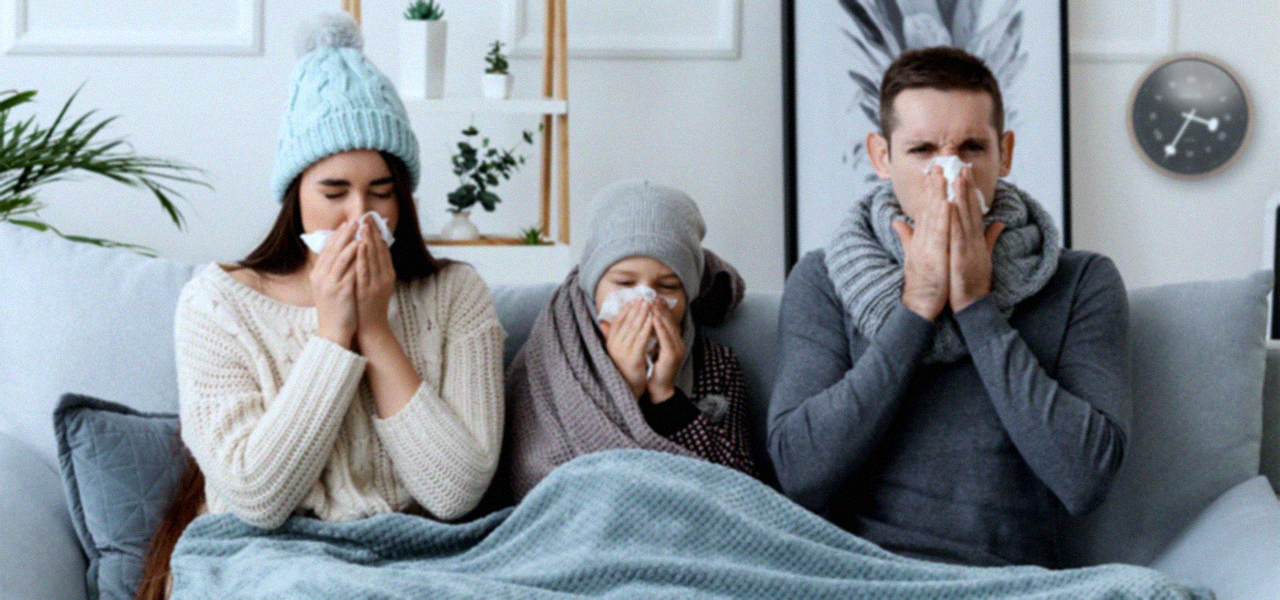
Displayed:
3,35
